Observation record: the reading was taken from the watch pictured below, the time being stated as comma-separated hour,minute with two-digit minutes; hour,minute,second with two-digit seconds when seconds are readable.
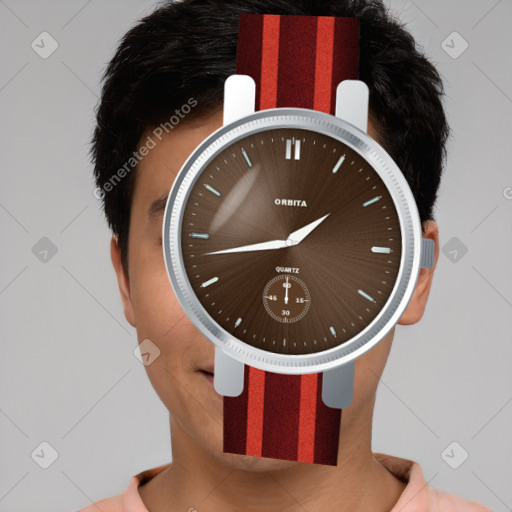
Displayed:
1,43
